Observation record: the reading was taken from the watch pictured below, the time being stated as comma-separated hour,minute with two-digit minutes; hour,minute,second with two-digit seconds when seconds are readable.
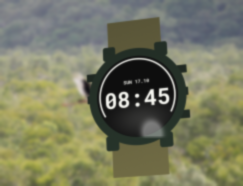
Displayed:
8,45
